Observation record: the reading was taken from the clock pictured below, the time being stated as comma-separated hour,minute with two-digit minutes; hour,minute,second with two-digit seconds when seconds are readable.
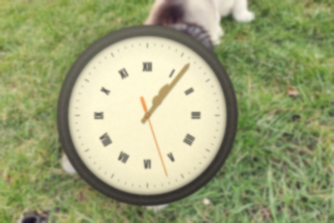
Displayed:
1,06,27
